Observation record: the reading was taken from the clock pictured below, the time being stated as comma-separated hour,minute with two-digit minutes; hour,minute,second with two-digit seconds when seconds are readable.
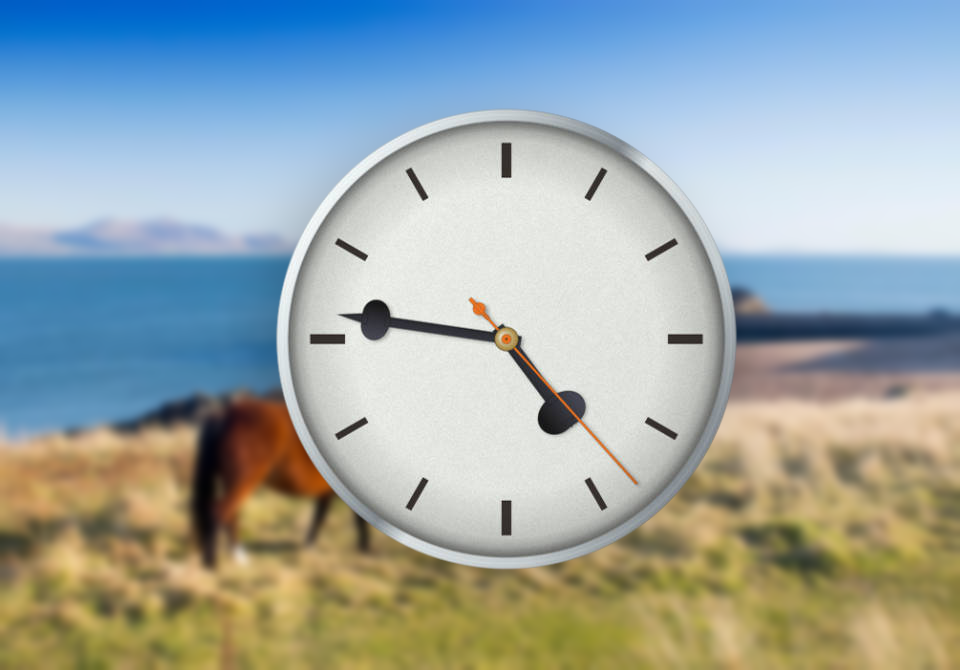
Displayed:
4,46,23
